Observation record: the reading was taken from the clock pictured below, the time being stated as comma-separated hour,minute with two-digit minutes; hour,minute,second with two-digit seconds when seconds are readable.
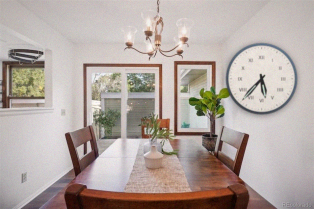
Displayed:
5,37
